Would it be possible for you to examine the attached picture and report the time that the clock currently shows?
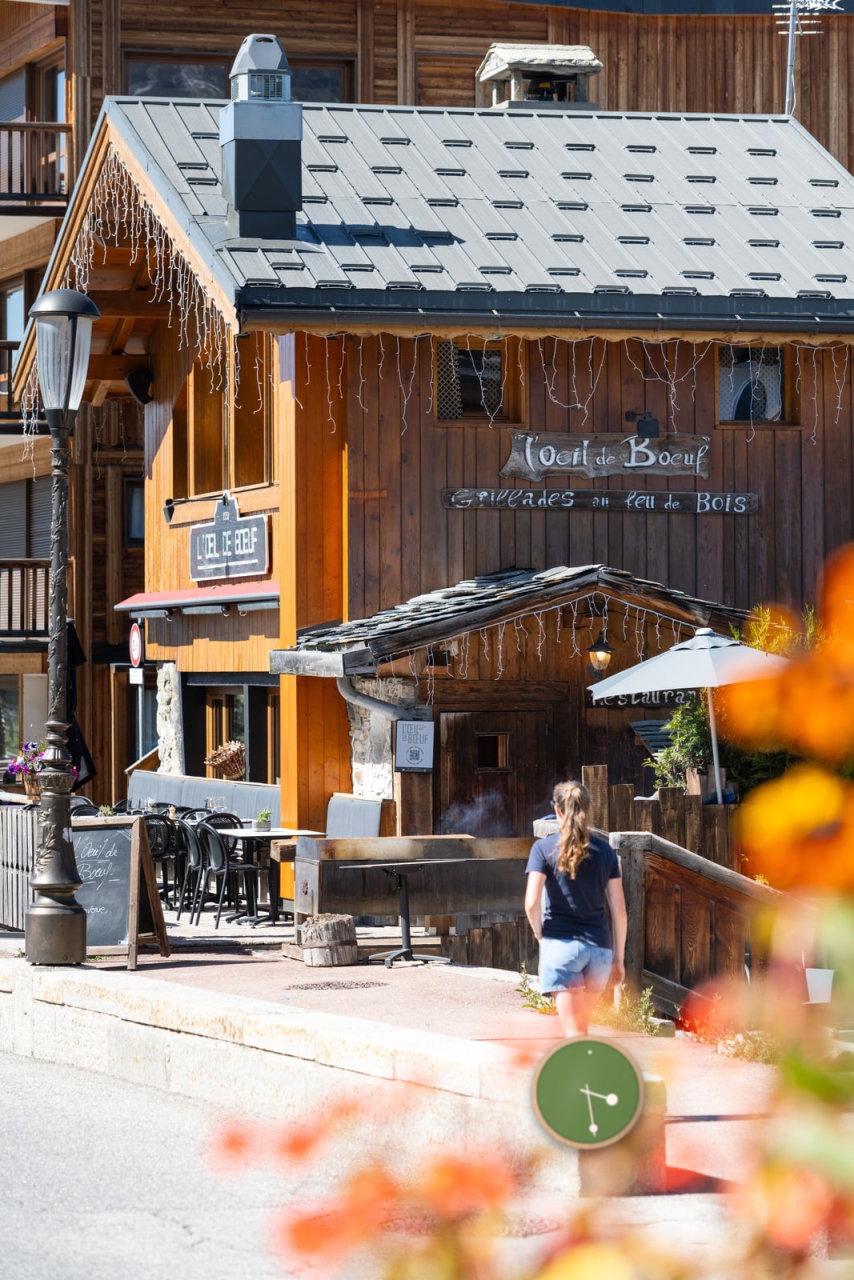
3:28
